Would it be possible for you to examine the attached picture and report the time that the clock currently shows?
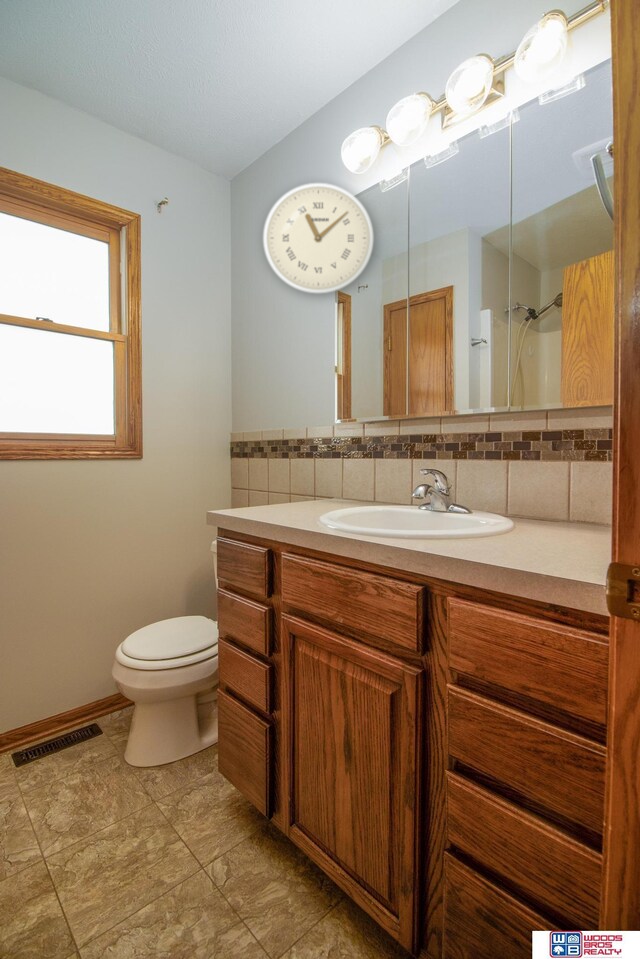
11:08
